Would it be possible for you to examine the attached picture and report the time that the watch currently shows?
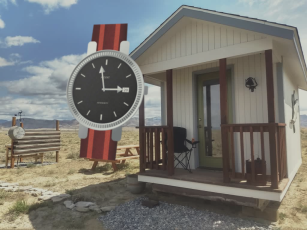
2:58
